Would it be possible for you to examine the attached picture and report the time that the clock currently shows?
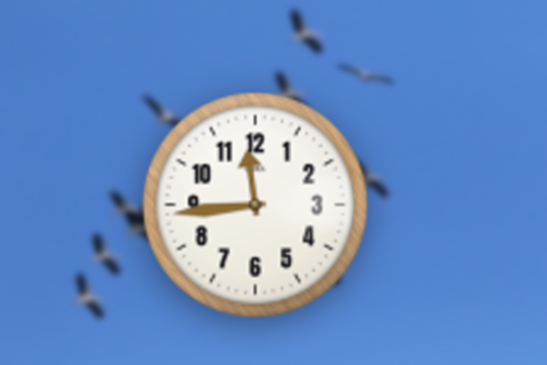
11:44
